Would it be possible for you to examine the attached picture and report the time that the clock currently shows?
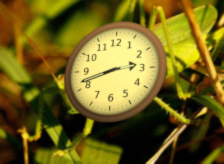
2:42
